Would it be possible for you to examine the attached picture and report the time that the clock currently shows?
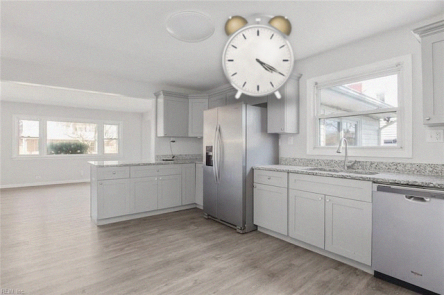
4:20
